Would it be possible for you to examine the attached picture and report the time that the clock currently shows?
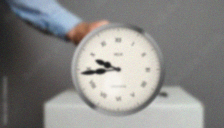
9:44
